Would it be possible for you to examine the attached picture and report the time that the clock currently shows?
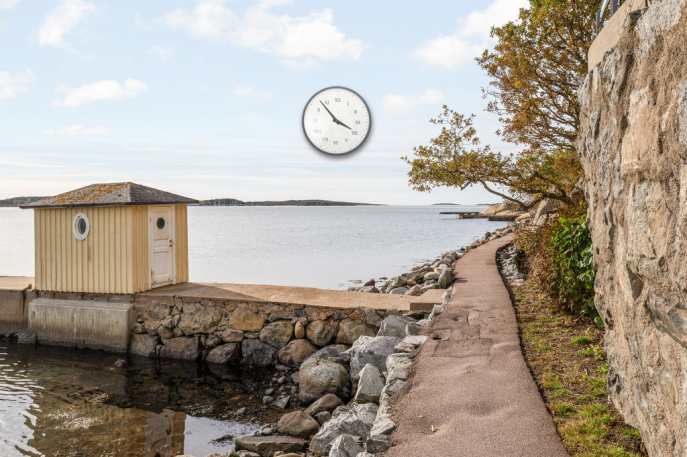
3:53
